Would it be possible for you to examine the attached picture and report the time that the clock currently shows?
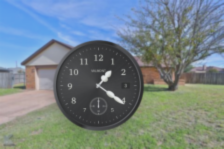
1:21
